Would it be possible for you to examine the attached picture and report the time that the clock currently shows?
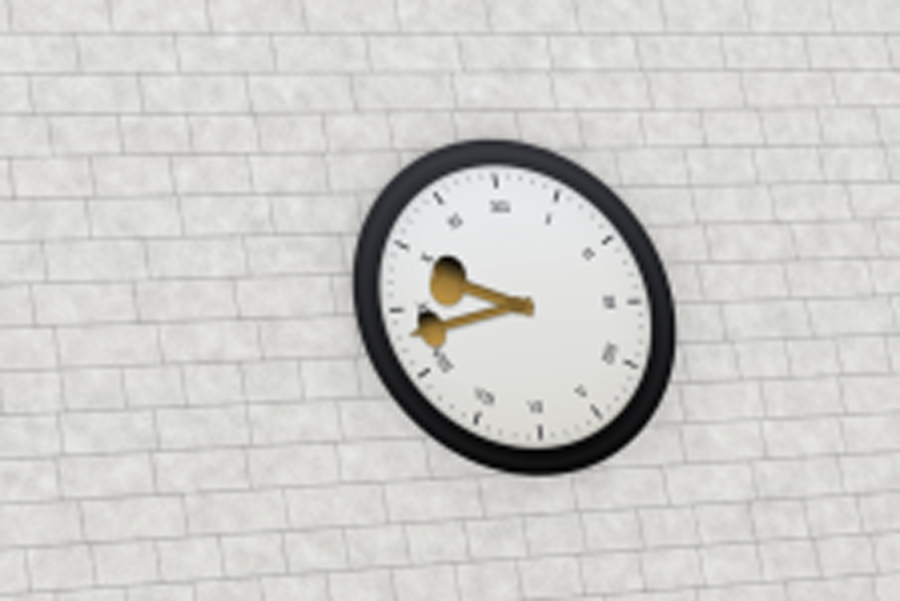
9:43
